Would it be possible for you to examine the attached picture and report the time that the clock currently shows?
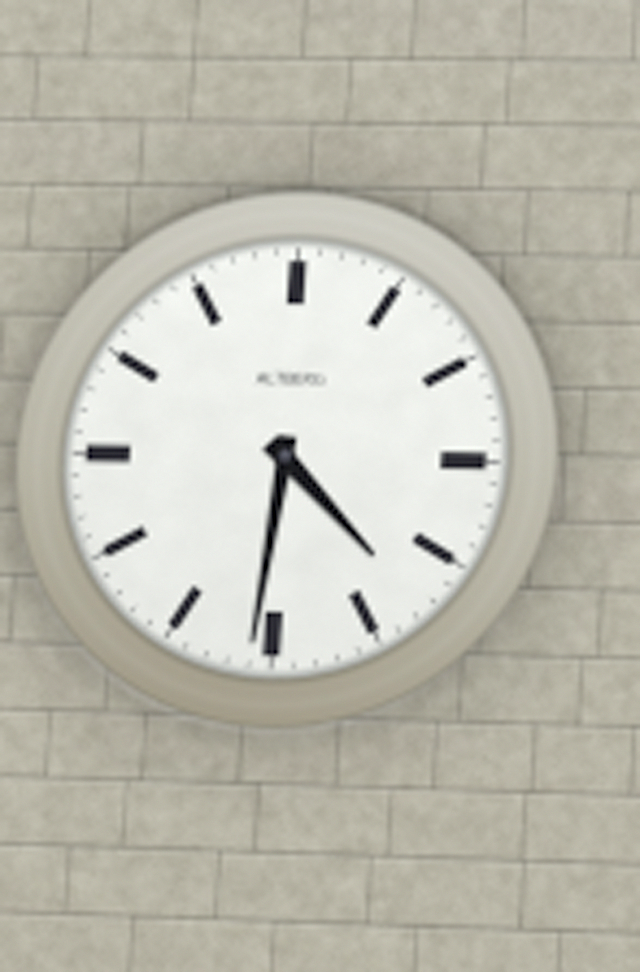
4:31
